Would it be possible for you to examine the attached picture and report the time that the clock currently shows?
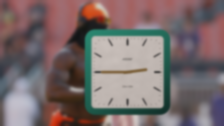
2:45
